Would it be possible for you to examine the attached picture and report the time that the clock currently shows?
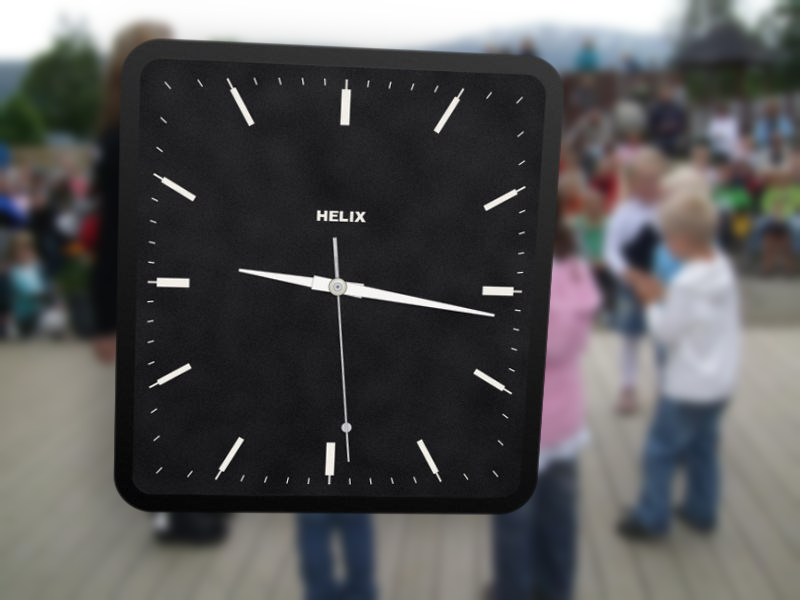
9:16:29
